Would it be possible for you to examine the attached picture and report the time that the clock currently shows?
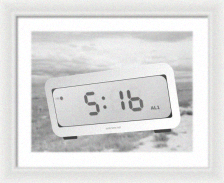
5:16
